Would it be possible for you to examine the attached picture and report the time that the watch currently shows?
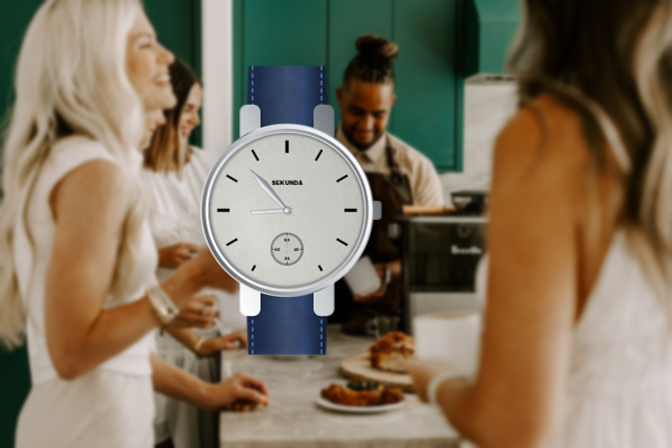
8:53
